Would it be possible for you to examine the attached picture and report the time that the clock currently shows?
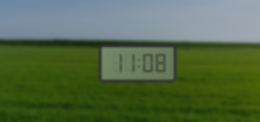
11:08
